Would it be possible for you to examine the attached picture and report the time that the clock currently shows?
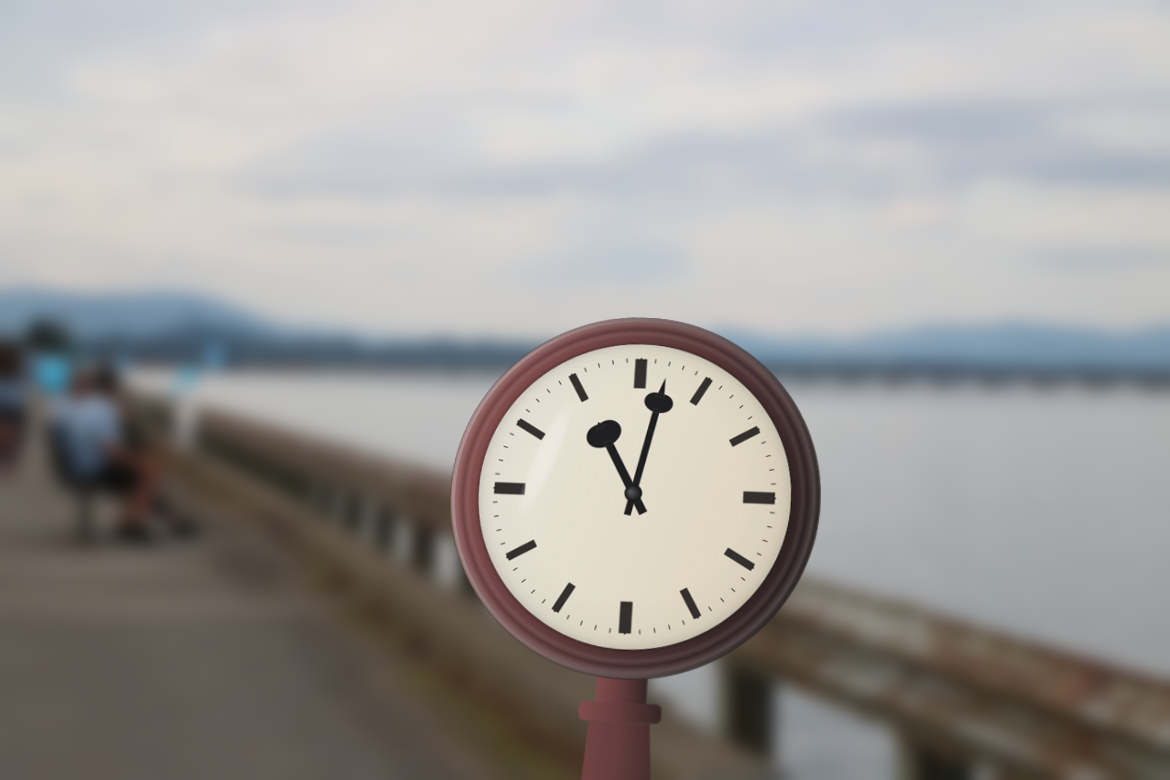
11:02
